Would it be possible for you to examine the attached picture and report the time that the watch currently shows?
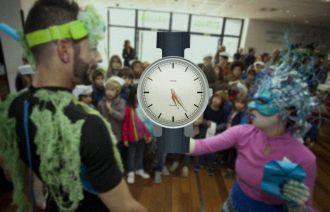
5:24
